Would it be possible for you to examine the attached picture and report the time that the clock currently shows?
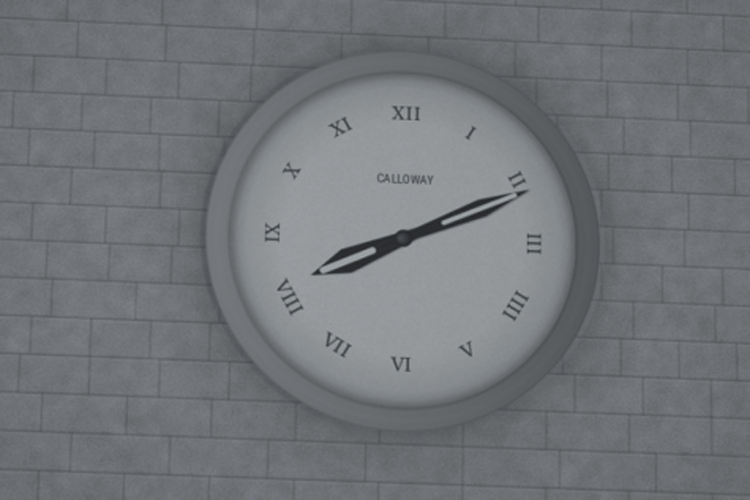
8:11
